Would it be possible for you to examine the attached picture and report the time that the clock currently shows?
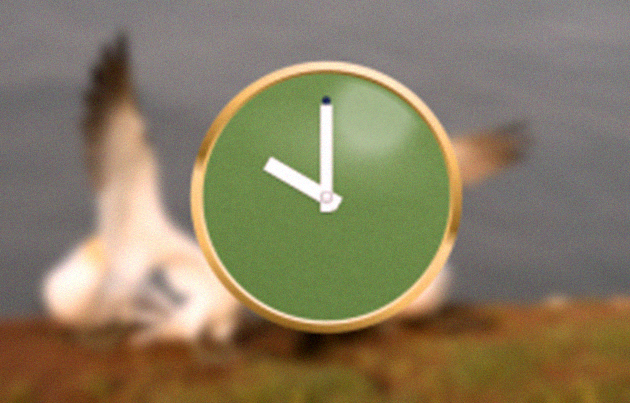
10:00
